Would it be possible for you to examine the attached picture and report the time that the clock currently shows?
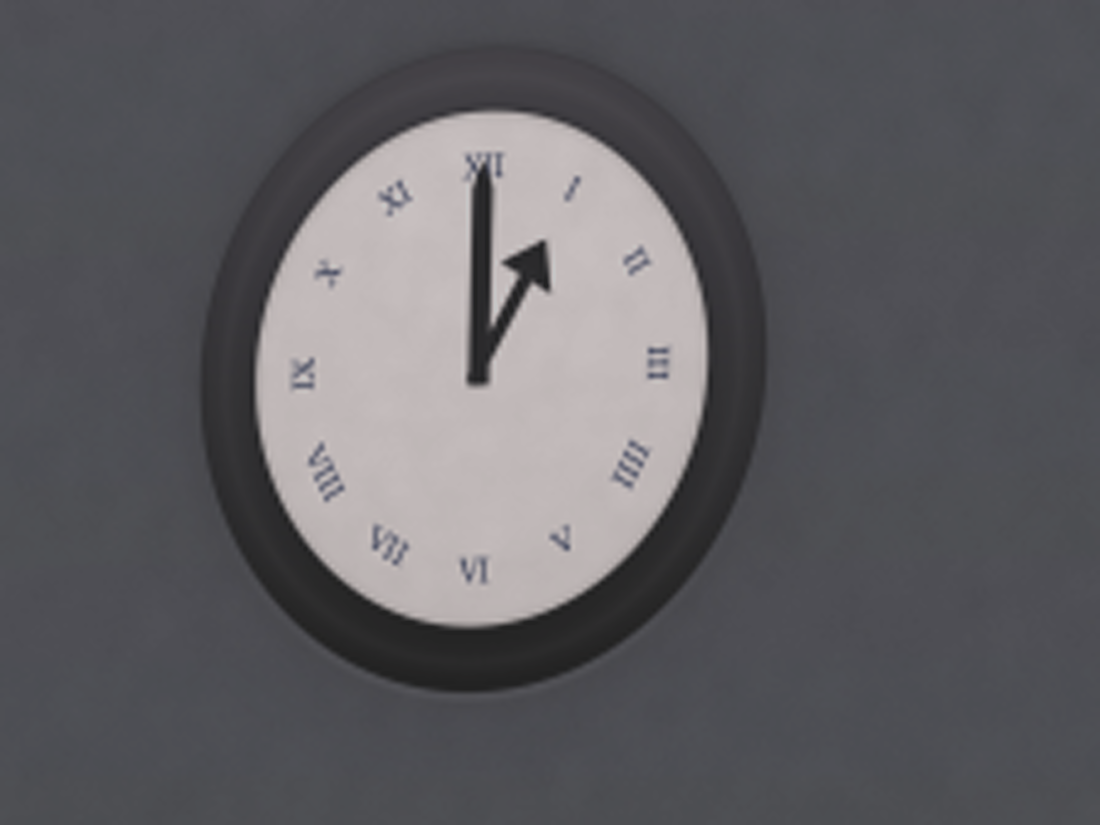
1:00
